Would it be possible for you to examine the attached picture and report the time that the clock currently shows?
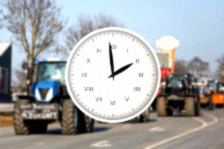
1:59
